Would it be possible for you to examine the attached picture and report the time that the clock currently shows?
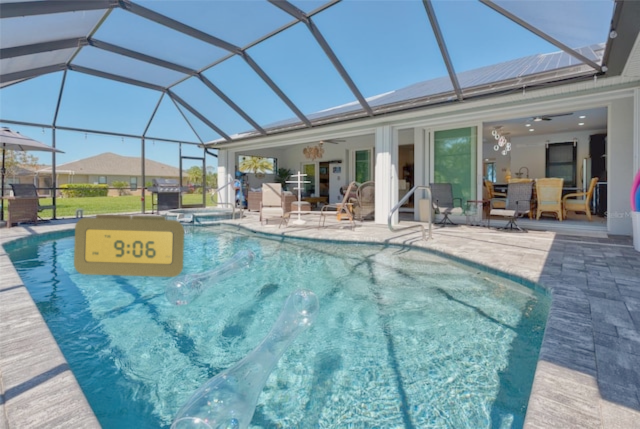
9:06
